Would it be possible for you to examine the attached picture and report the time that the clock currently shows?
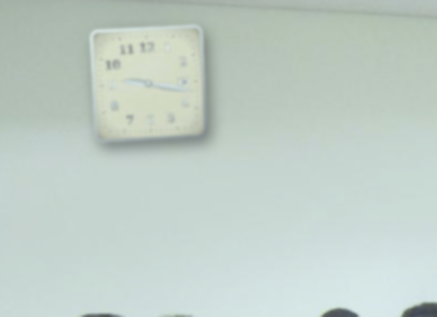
9:17
